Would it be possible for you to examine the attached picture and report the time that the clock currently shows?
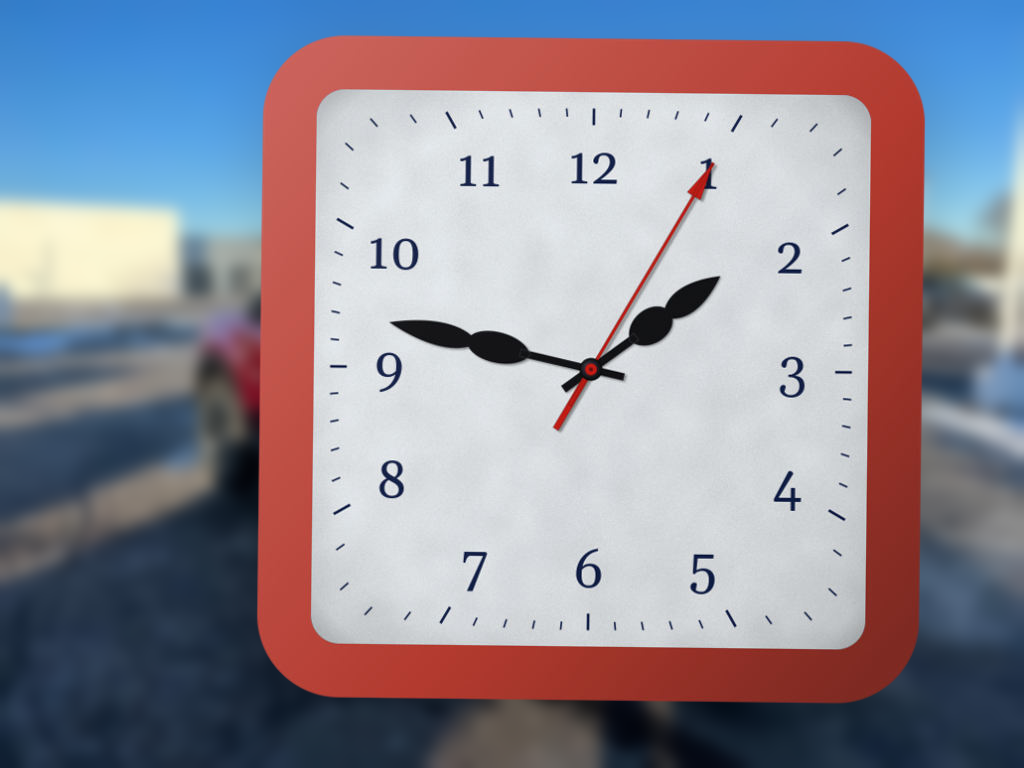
1:47:05
